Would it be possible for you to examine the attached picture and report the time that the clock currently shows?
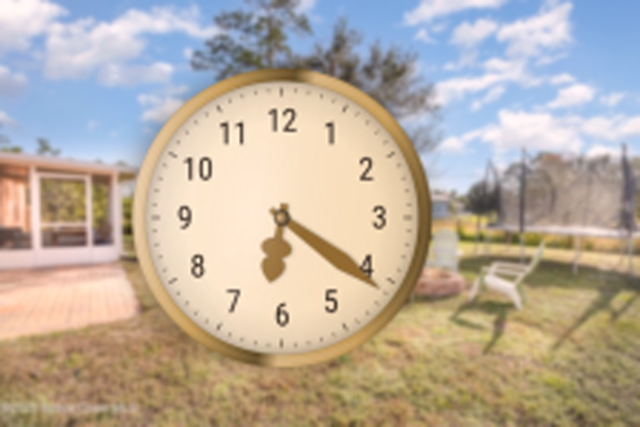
6:21
